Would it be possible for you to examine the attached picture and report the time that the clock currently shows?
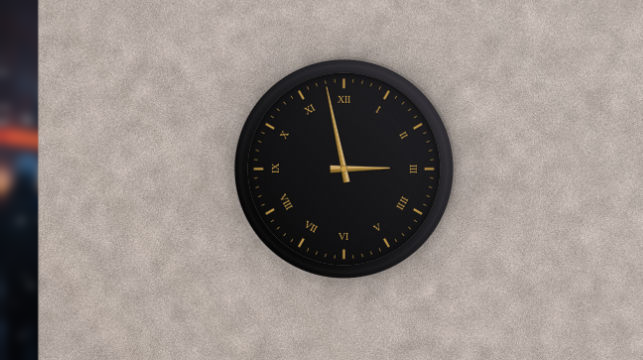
2:58
